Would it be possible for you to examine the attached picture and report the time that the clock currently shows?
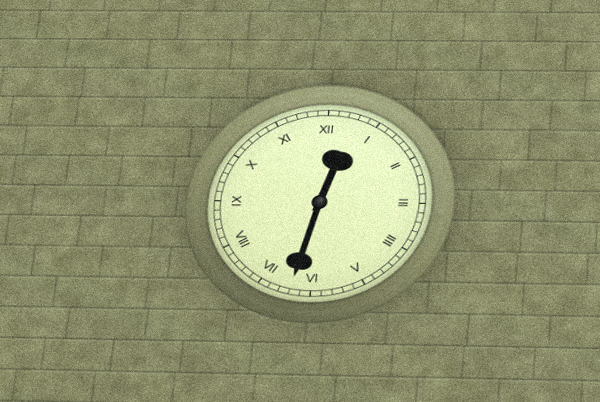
12:32
